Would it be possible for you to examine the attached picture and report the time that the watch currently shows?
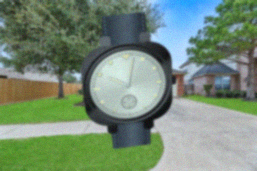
10:02
